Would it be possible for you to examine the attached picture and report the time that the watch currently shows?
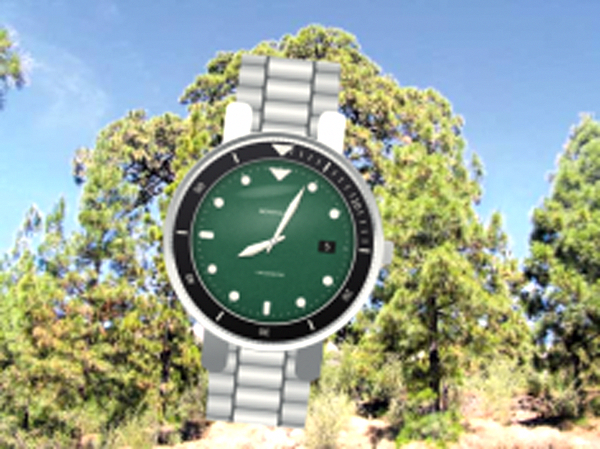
8:04
